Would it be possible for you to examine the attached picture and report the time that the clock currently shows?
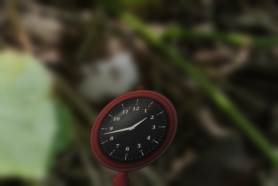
1:43
